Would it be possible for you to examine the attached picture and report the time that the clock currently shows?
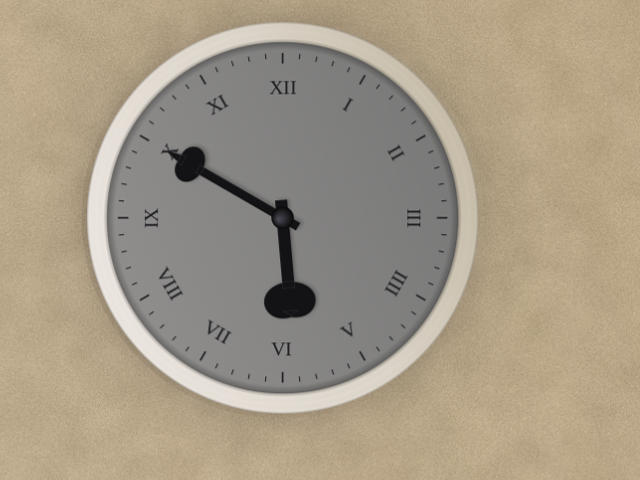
5:50
